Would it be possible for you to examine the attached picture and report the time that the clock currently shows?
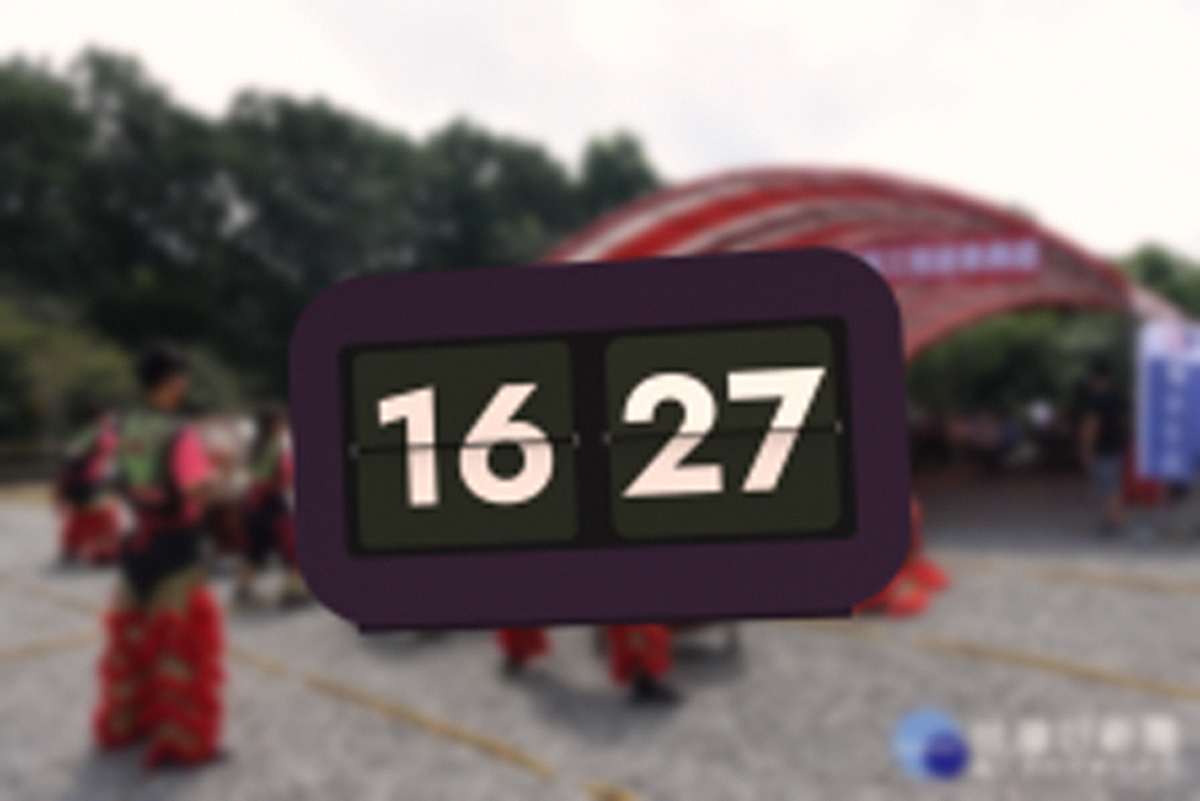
16:27
